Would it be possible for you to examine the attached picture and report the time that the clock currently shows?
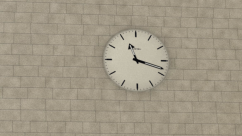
11:18
